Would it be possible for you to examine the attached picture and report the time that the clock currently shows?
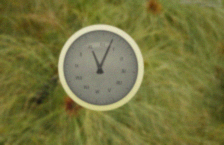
11:03
